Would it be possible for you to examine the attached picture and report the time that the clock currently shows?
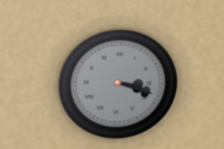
3:18
